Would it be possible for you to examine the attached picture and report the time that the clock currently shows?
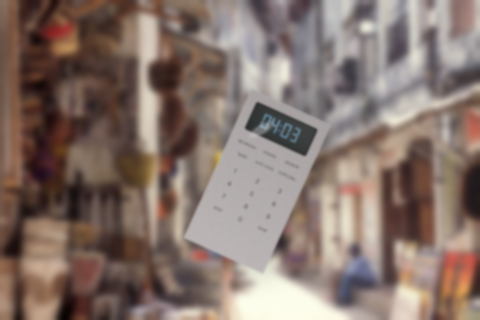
4:03
